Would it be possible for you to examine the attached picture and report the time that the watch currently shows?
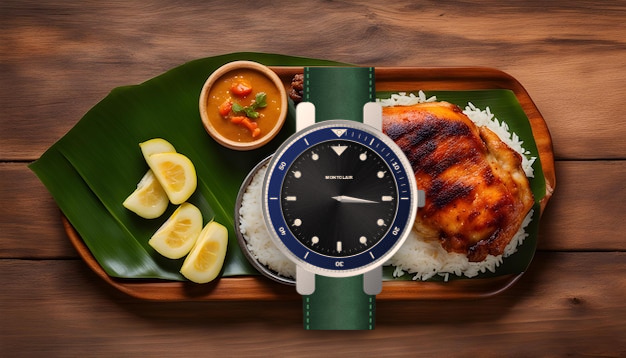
3:16
